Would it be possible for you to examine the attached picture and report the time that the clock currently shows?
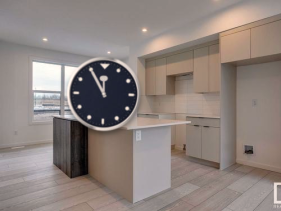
11:55
